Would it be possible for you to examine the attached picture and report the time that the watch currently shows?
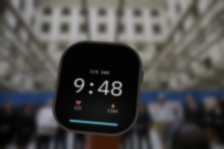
9:48
